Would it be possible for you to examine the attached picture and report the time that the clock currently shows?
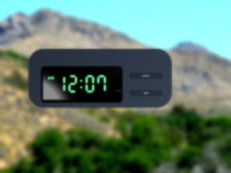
12:07
